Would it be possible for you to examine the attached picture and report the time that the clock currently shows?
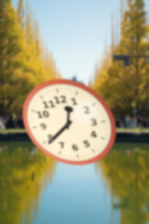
12:39
